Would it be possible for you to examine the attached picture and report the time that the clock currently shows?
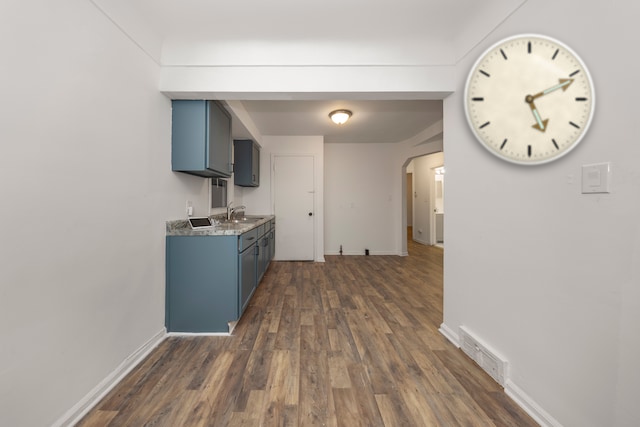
5:11
